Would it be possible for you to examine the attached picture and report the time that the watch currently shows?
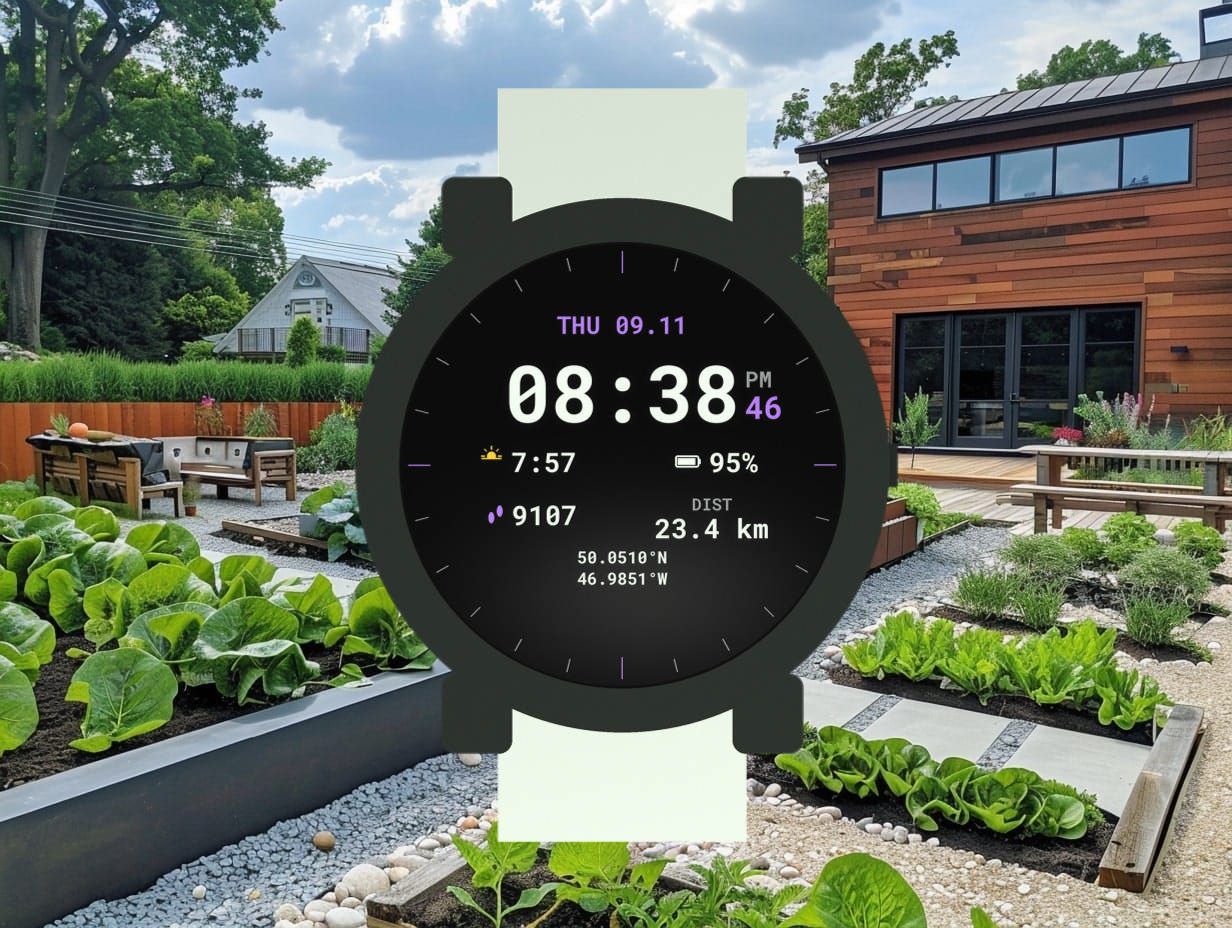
8:38:46
